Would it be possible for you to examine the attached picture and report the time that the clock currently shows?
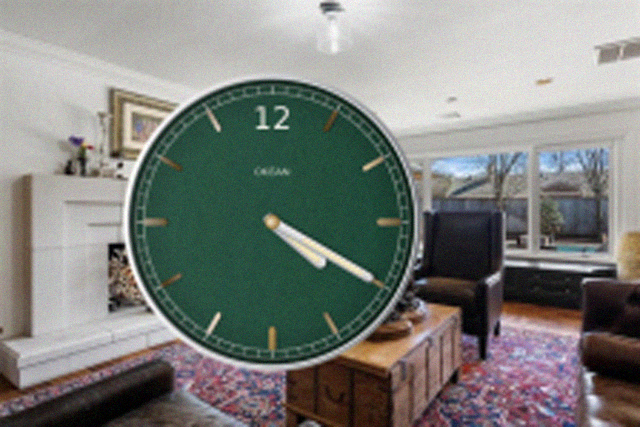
4:20
